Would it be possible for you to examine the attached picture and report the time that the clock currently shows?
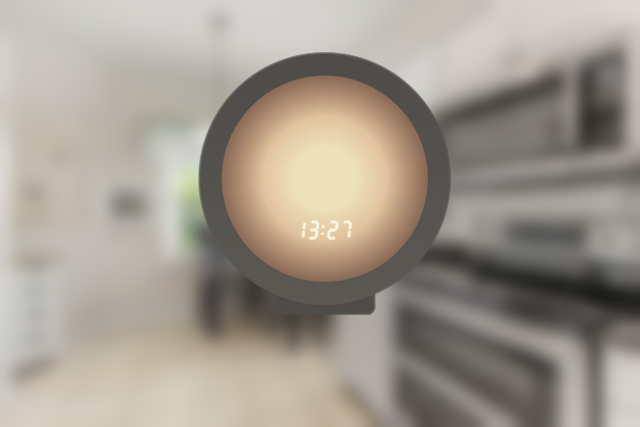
13:27
